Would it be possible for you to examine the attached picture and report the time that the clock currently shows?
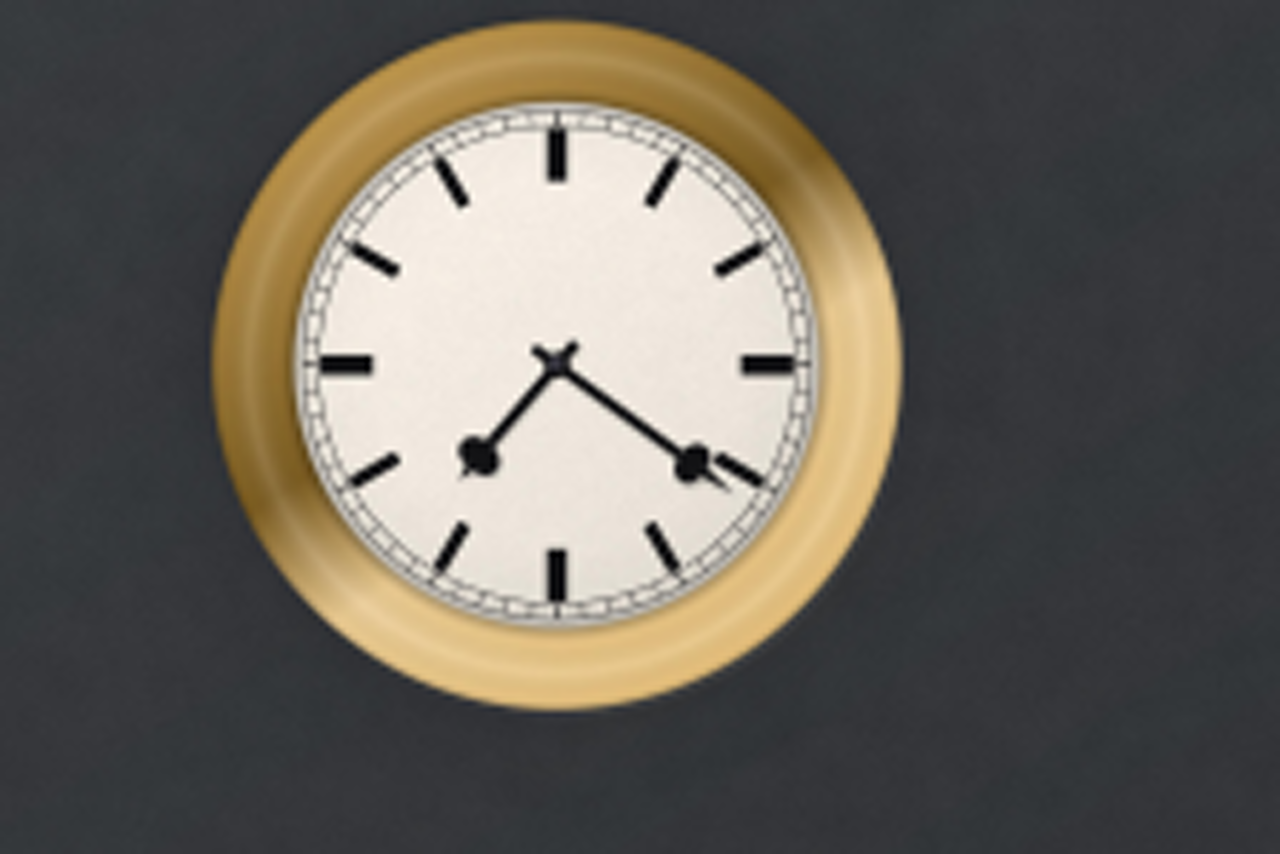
7:21
